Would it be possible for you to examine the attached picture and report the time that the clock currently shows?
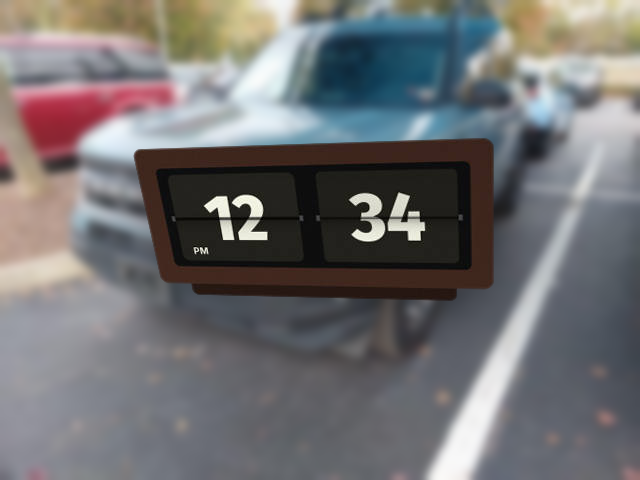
12:34
